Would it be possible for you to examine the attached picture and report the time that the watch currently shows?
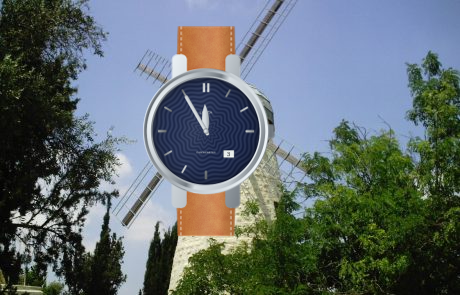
11:55
